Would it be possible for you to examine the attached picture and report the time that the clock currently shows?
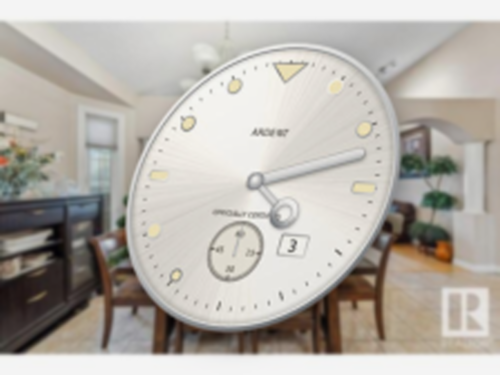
4:12
